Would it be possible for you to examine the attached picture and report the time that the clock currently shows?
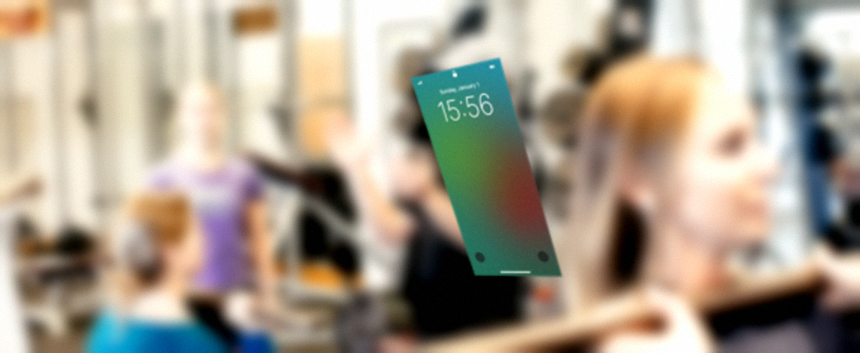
15:56
